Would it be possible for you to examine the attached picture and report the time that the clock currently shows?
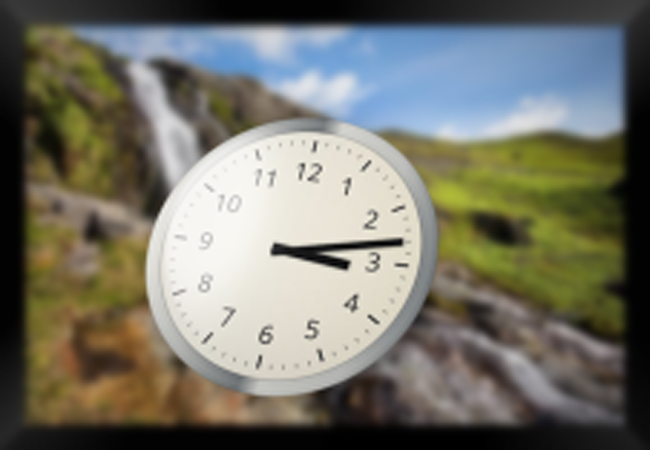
3:13
